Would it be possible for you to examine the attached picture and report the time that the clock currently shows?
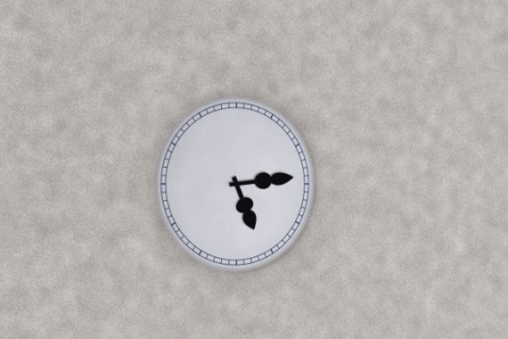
5:14
